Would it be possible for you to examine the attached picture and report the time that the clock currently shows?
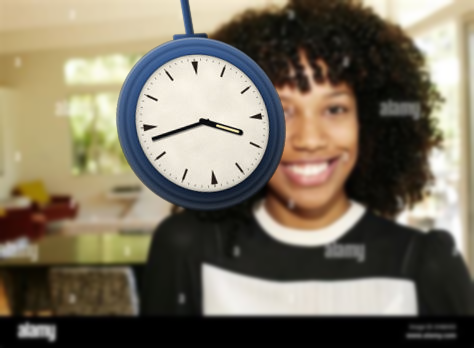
3:43
